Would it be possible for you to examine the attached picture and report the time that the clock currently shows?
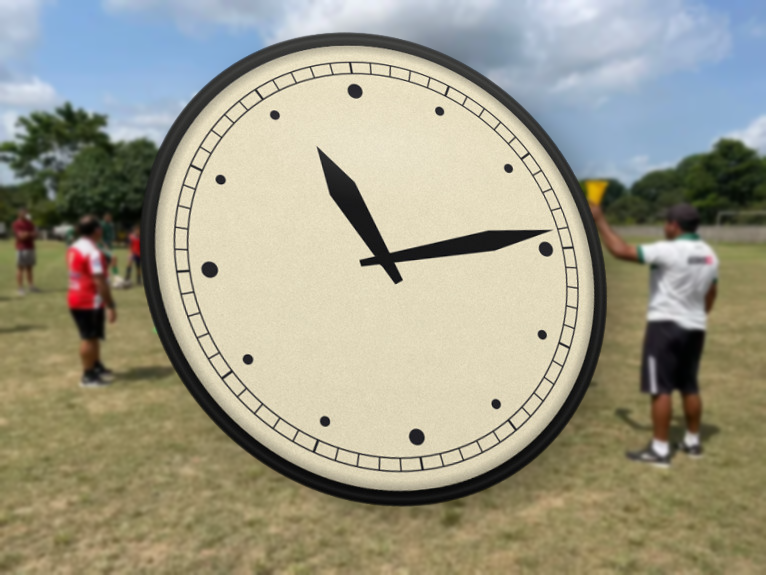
11:14
